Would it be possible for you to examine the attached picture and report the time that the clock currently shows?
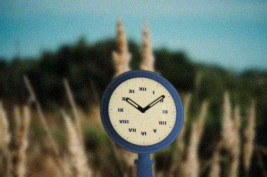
10:09
